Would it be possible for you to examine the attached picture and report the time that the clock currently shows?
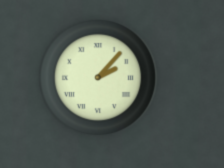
2:07
